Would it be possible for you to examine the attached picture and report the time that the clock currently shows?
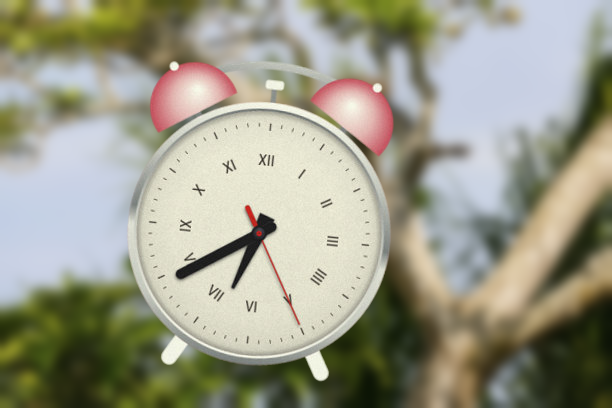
6:39:25
